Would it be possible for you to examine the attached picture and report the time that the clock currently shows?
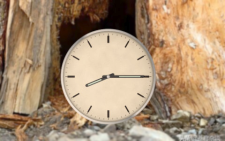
8:15
